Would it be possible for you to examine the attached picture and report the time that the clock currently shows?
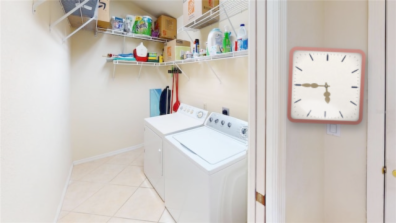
5:45
